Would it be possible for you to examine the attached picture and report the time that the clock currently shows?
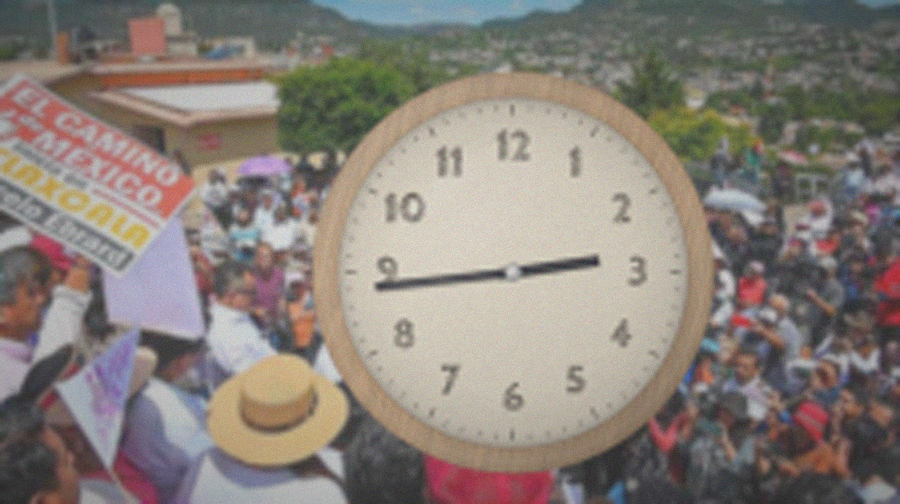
2:44
